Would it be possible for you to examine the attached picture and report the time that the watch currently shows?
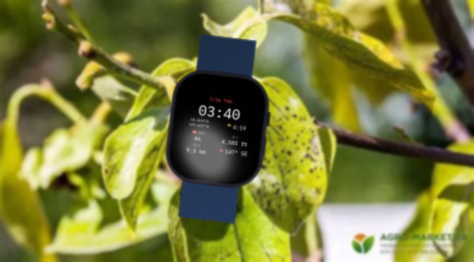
3:40
